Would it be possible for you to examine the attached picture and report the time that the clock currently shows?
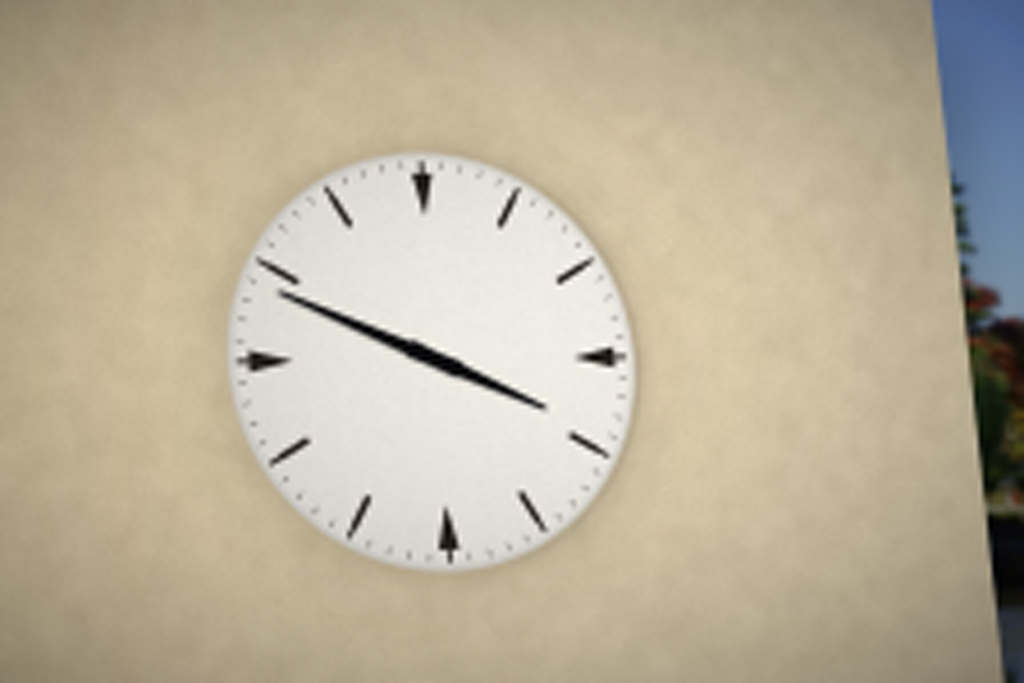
3:49
